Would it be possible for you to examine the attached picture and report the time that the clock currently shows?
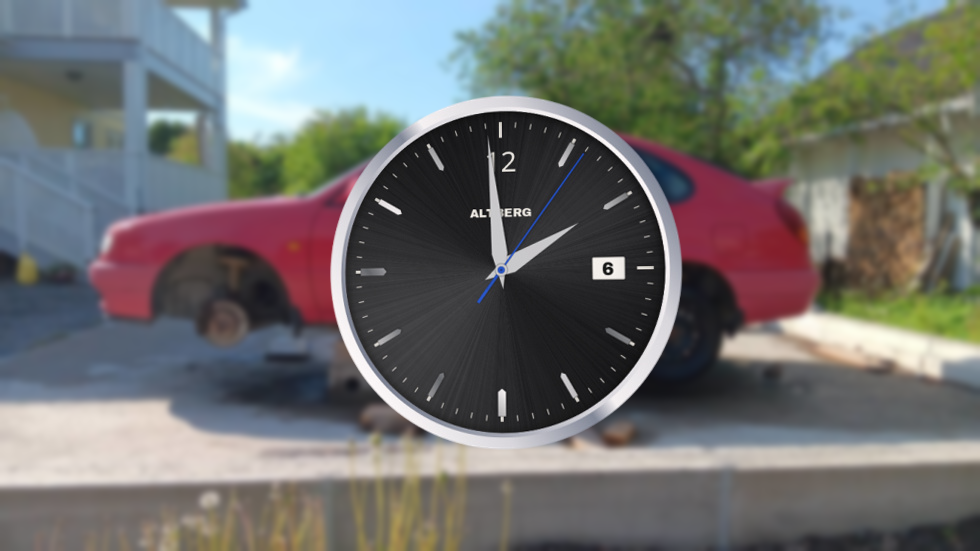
1:59:06
